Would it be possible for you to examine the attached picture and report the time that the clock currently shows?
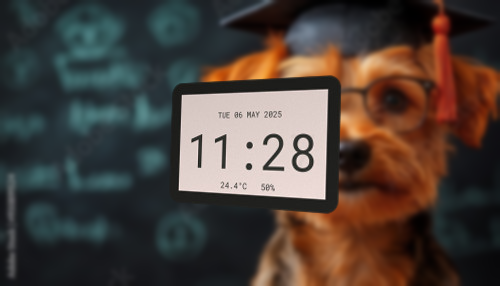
11:28
